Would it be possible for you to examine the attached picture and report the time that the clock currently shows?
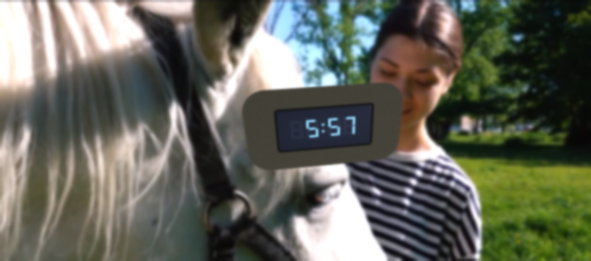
5:57
